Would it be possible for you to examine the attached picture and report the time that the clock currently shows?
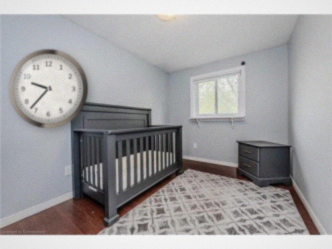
9:37
